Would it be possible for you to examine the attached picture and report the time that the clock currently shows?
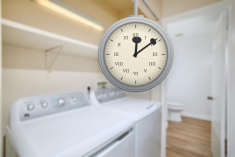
12:09
